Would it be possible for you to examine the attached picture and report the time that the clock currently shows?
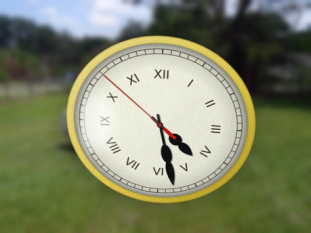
4:27:52
